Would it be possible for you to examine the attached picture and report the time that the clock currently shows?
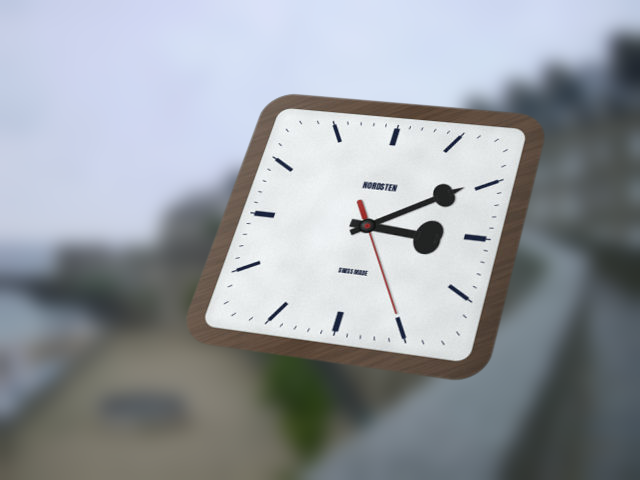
3:09:25
